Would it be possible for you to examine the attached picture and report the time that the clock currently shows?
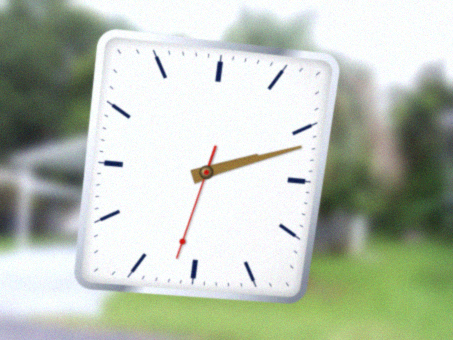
2:11:32
